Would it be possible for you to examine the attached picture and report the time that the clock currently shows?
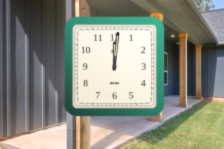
12:01
